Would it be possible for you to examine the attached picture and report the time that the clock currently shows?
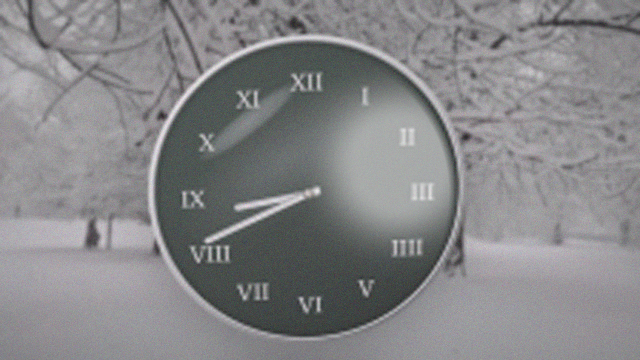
8:41
